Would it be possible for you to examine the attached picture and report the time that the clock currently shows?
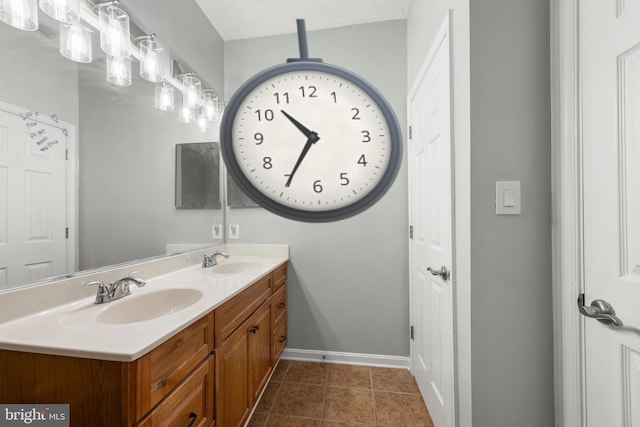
10:35
